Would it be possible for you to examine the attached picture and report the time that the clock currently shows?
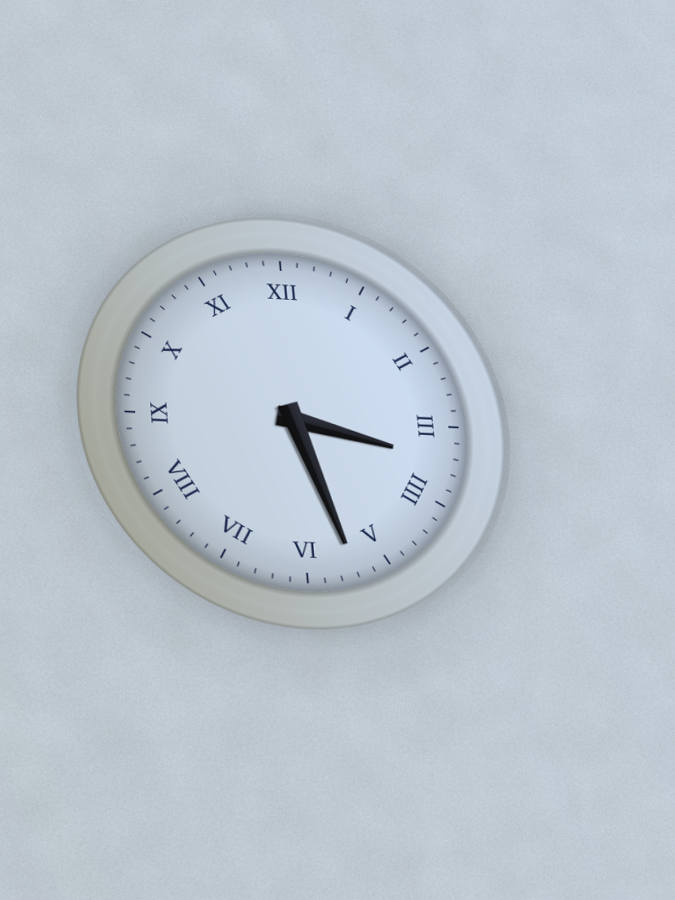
3:27
